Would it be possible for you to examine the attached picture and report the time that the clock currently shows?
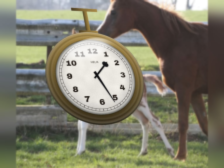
1:26
